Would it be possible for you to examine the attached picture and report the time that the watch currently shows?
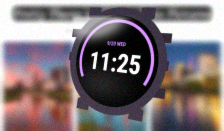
11:25
